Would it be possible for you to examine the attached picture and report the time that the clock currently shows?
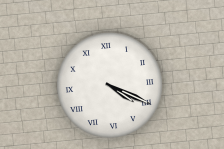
4:20
